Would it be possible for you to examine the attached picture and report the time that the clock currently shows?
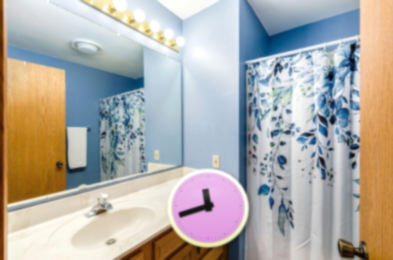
11:42
